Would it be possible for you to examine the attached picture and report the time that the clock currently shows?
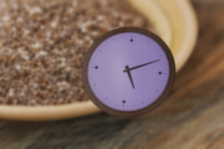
5:11
